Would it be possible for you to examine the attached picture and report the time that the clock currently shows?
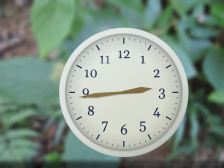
2:44
